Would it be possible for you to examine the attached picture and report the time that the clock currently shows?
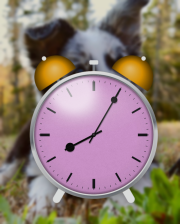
8:05
